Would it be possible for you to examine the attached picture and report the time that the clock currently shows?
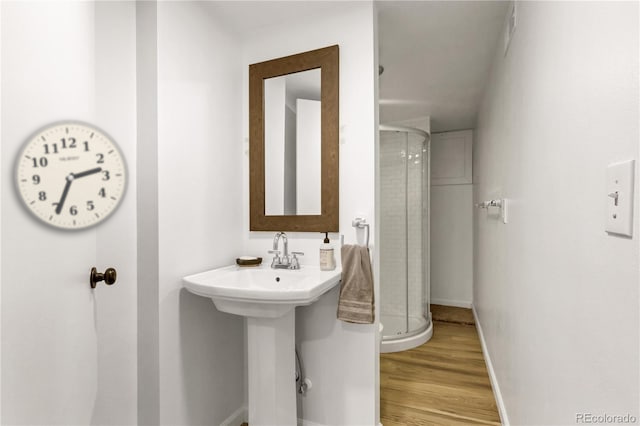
2:34
